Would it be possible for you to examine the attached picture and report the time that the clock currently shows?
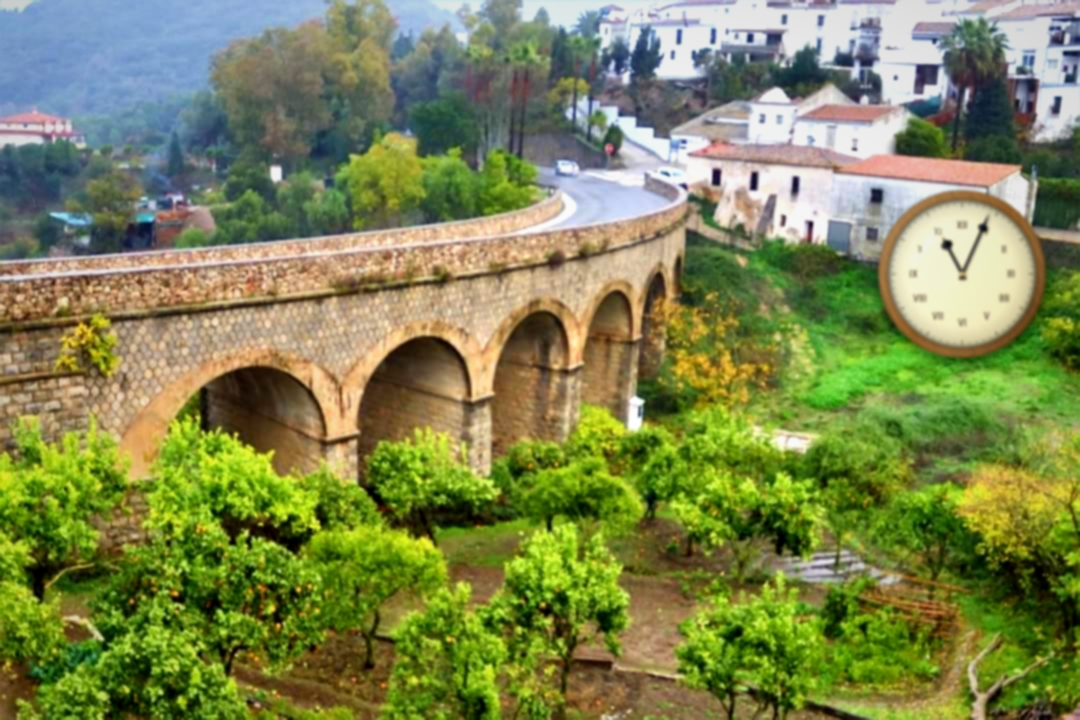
11:04
